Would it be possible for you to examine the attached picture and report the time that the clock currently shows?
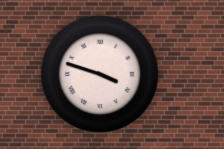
3:48
